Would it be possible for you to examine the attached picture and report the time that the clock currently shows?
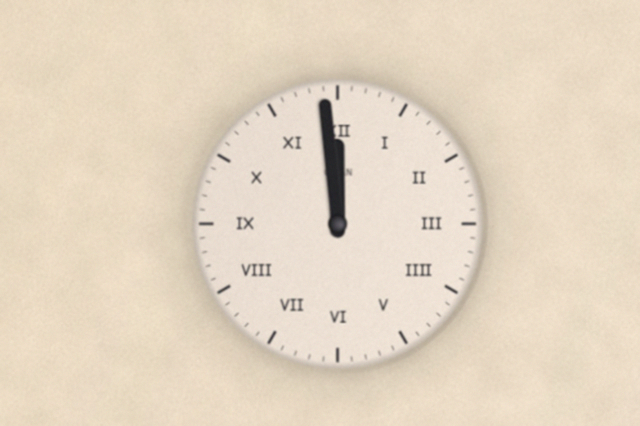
11:59
